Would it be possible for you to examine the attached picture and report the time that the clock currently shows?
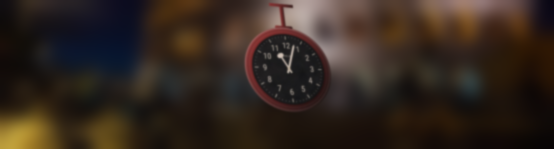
11:03
